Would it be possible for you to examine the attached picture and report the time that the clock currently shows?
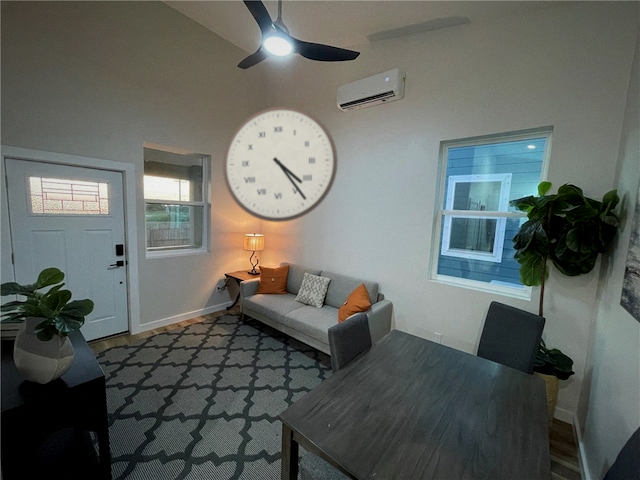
4:24
